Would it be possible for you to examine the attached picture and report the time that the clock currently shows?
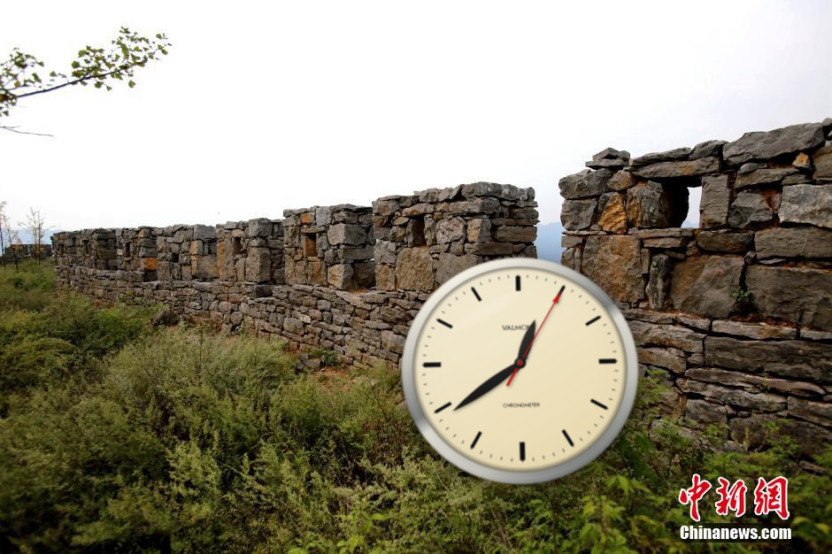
12:39:05
